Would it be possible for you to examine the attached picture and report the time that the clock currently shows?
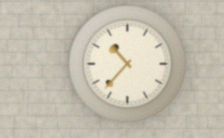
10:37
